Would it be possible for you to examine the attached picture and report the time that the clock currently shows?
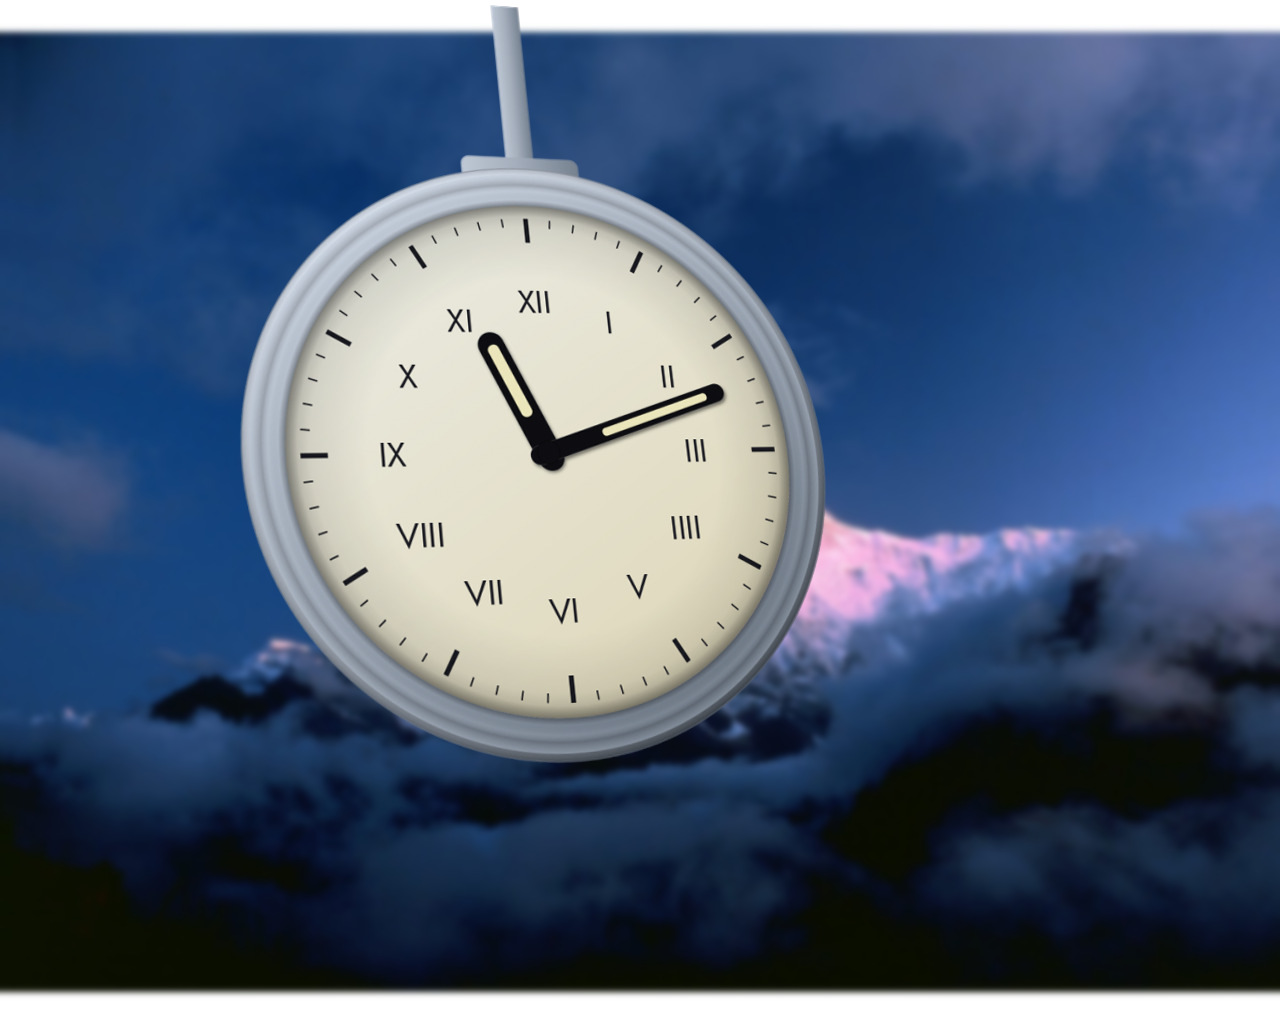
11:12
